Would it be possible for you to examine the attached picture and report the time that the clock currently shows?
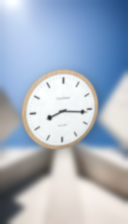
8:16
